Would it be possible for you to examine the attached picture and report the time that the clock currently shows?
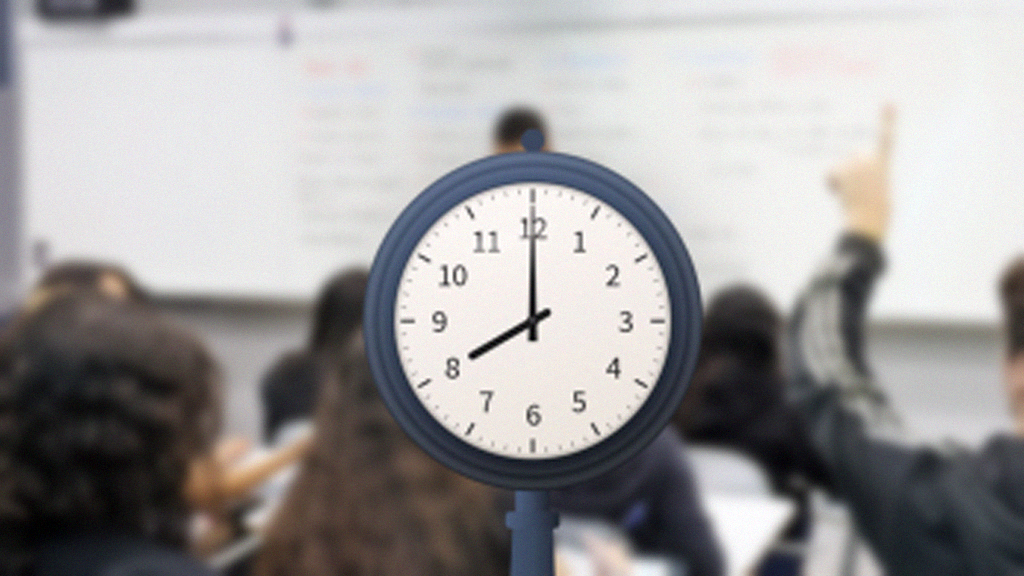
8:00
